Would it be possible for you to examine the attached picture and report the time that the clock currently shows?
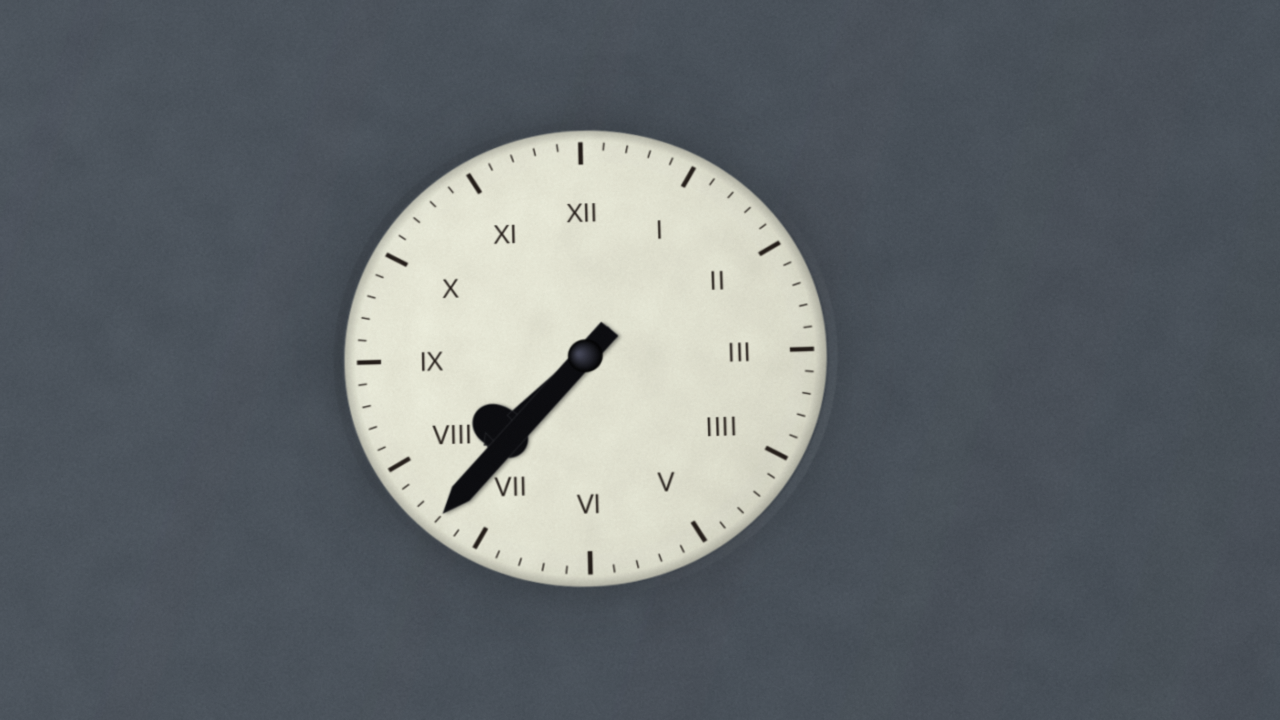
7:37
